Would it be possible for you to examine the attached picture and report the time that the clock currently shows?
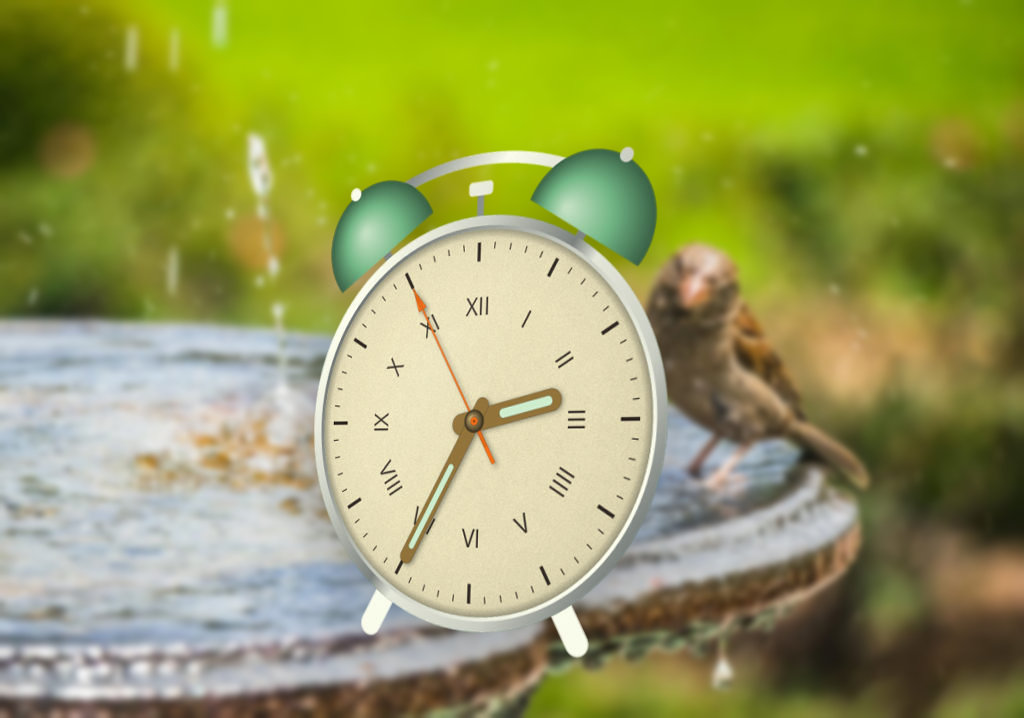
2:34:55
